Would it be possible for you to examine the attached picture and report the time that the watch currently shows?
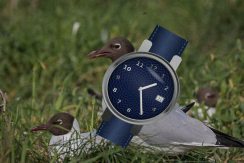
1:25
